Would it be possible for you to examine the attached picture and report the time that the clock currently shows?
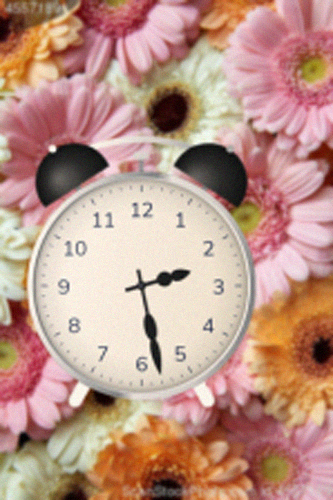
2:28
